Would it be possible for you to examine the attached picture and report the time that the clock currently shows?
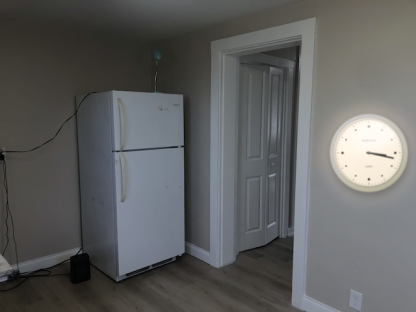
3:17
